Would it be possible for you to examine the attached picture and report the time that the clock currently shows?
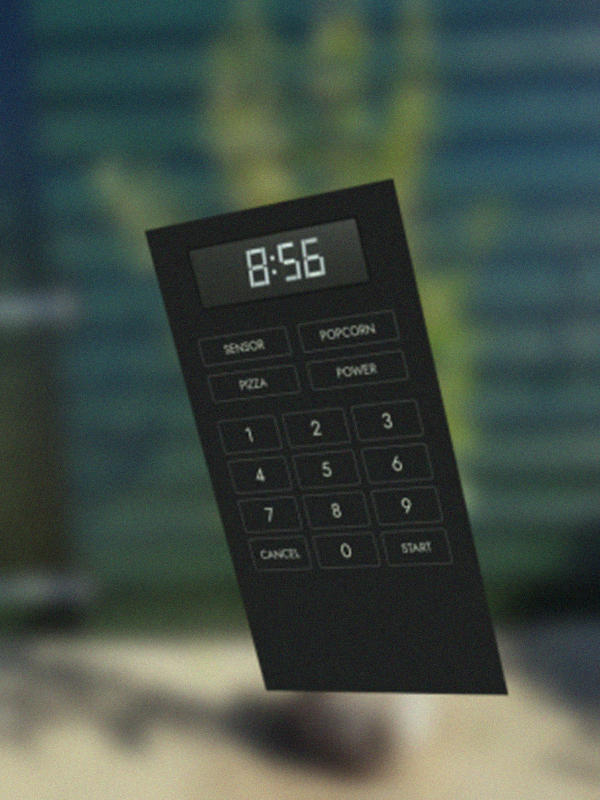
8:56
